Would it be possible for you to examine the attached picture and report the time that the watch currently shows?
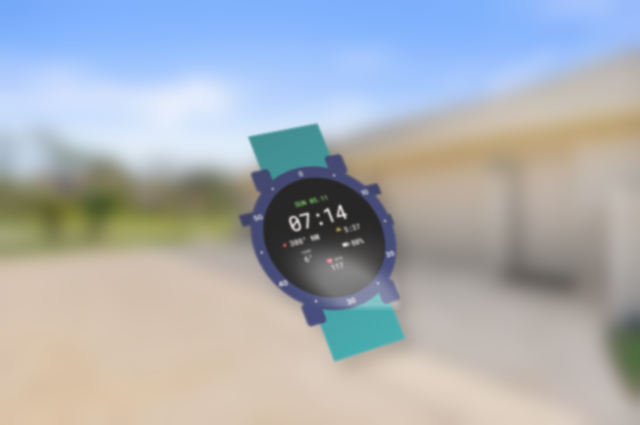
7:14
